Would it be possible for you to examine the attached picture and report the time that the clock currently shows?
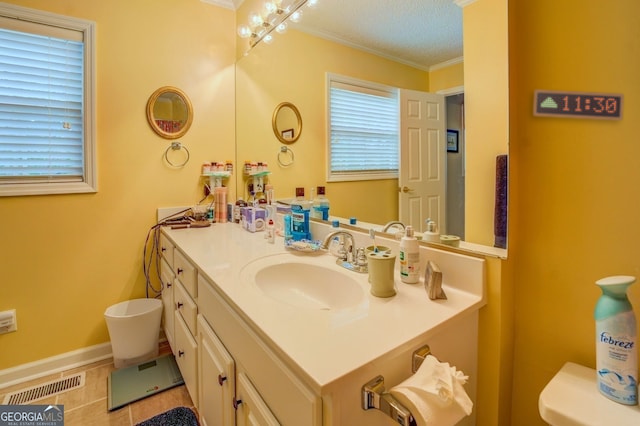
11:30
